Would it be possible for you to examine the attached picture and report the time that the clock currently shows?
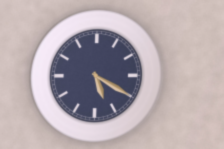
5:20
